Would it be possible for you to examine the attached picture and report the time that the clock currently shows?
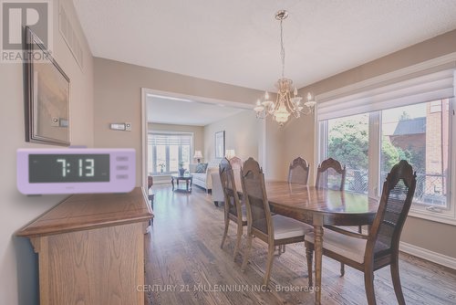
7:13
